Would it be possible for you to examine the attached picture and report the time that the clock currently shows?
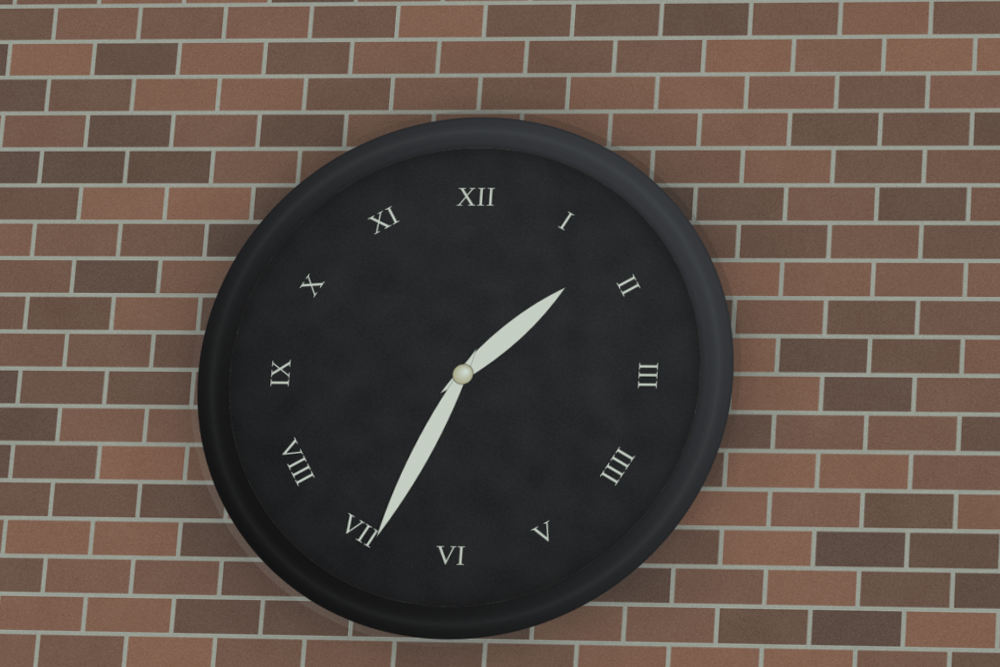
1:34
